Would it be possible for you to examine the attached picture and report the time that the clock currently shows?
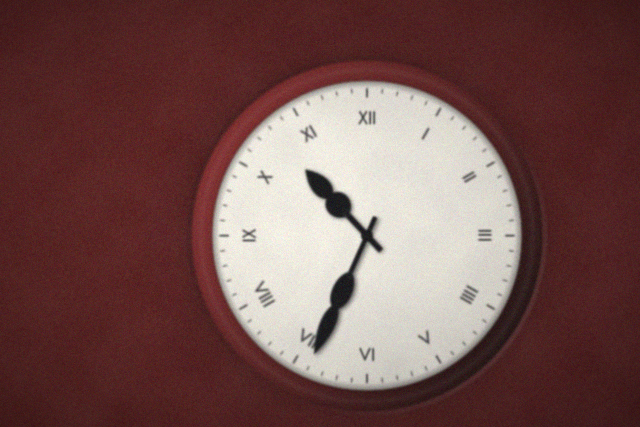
10:34
